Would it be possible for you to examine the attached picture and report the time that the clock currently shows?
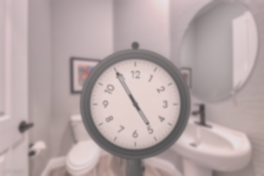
4:55
